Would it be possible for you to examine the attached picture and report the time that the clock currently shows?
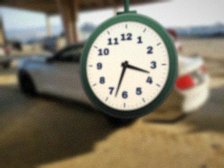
3:33
